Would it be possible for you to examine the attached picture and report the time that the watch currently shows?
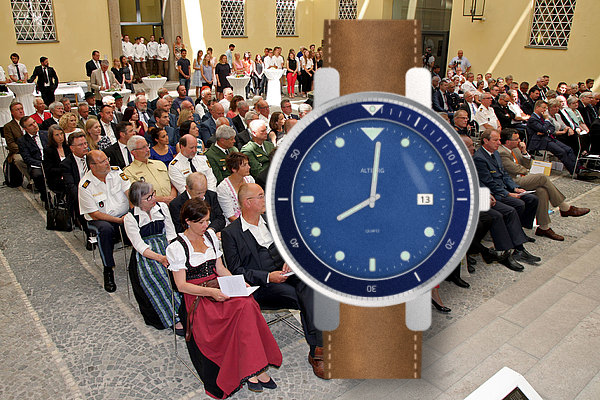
8:01
